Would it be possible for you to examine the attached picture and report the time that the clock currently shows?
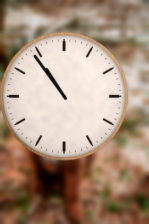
10:54
